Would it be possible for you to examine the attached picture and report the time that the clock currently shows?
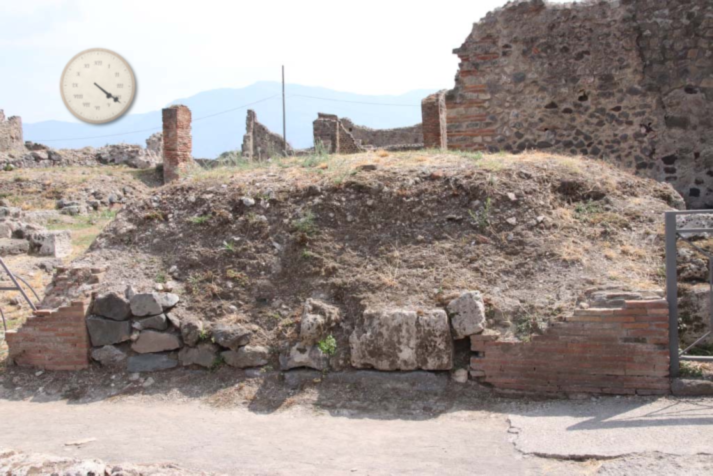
4:21
